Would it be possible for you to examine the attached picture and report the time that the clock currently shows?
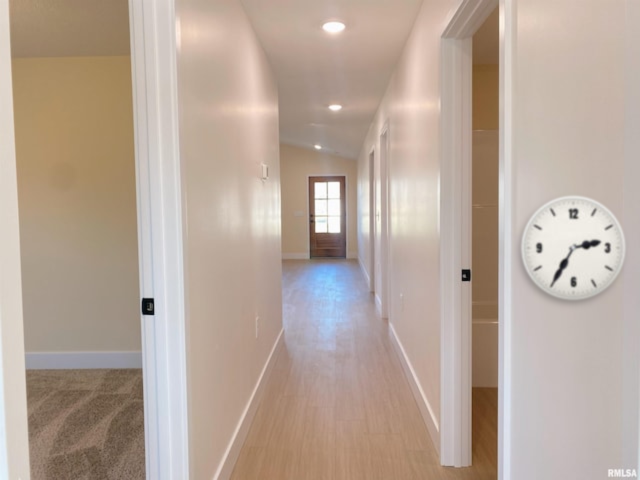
2:35
